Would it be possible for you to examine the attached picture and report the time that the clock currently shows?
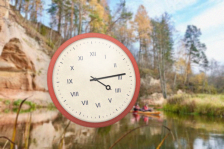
4:14
